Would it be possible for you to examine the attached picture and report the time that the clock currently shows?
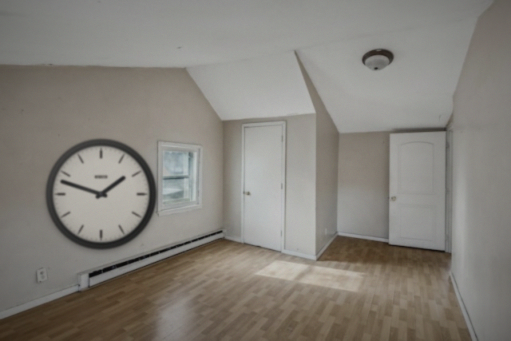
1:48
